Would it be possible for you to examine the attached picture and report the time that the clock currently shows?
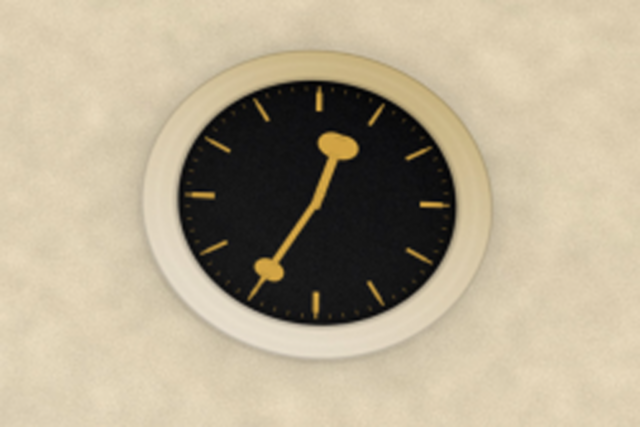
12:35
